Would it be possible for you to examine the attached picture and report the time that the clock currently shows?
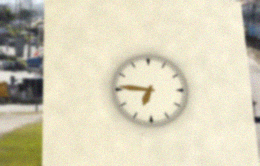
6:46
